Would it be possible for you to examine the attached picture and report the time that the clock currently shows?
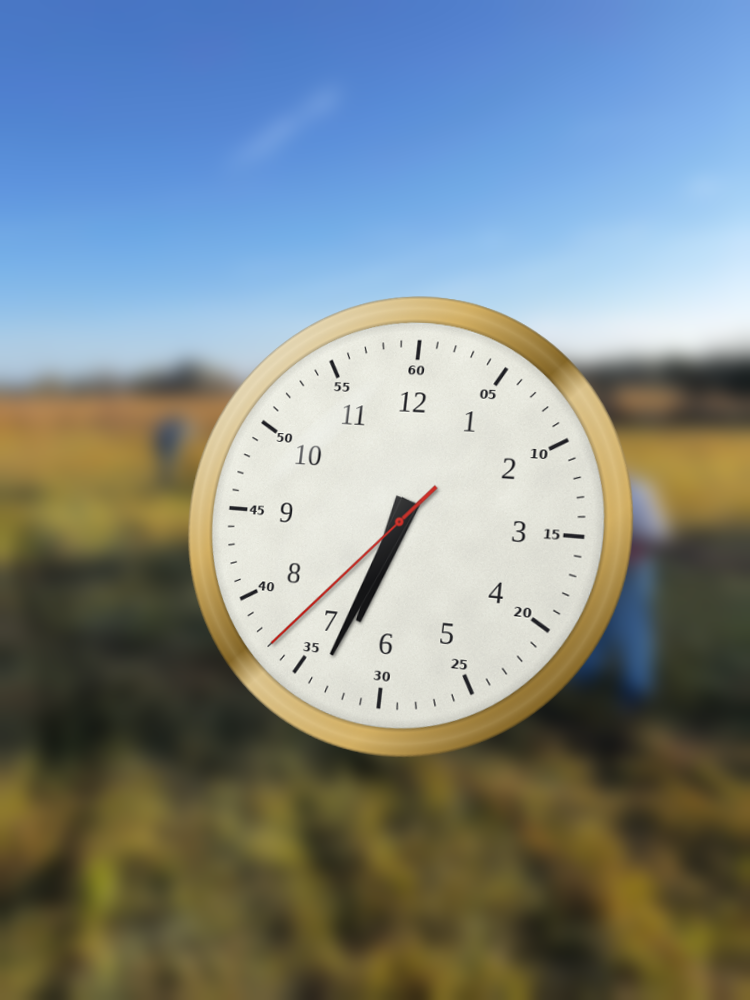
6:33:37
